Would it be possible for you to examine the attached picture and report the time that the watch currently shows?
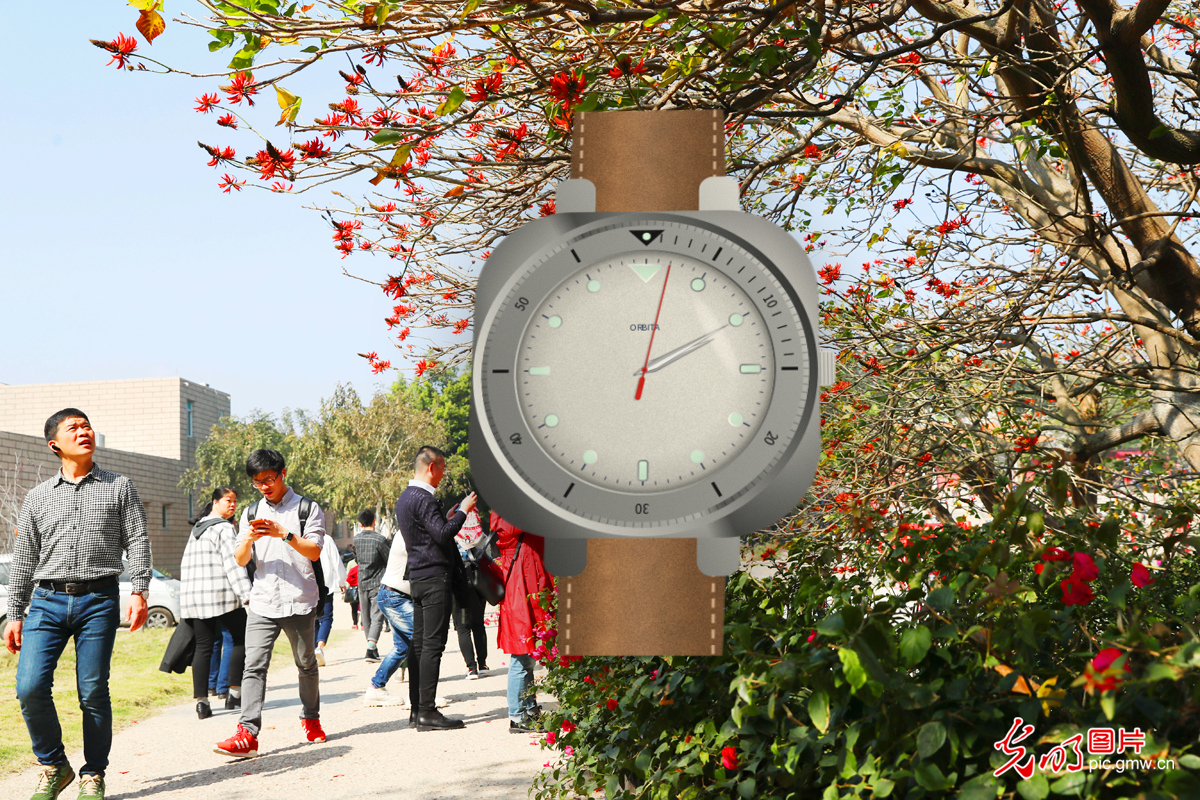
2:10:02
